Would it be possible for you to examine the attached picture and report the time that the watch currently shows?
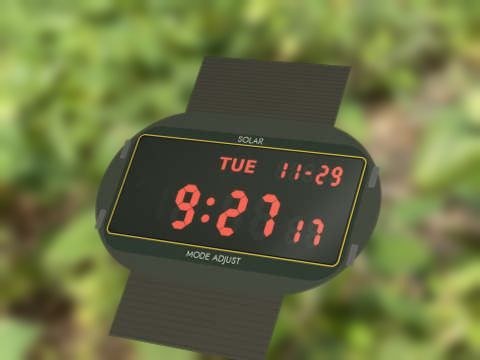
9:27:17
